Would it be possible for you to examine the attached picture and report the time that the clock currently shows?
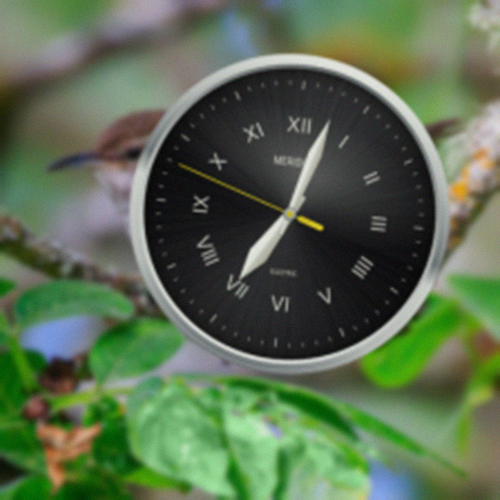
7:02:48
